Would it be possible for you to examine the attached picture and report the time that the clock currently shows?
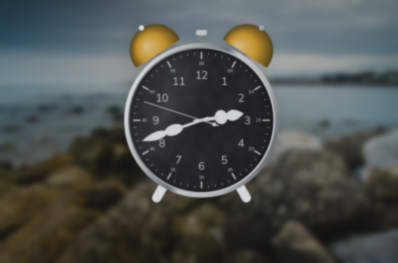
2:41:48
